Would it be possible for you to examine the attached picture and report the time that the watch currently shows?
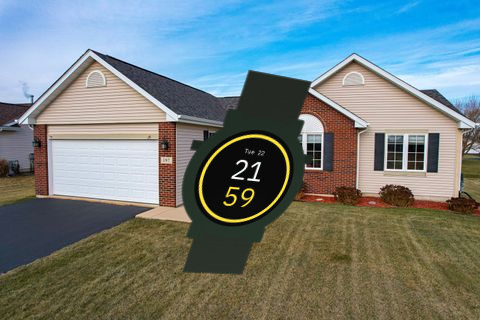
21:59
